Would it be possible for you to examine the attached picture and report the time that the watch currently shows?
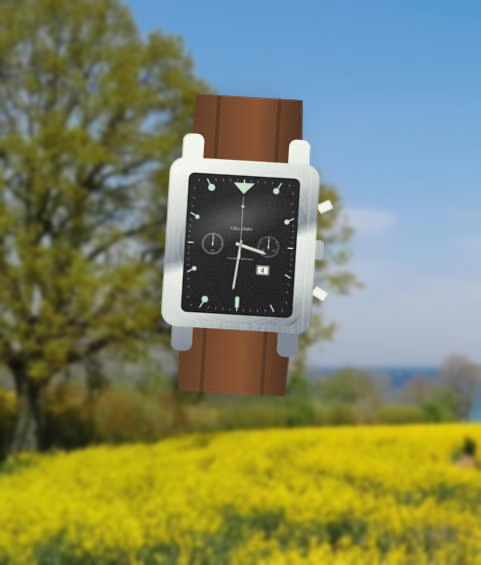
3:31
